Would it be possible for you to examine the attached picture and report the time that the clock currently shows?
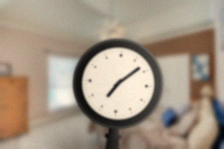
7:08
